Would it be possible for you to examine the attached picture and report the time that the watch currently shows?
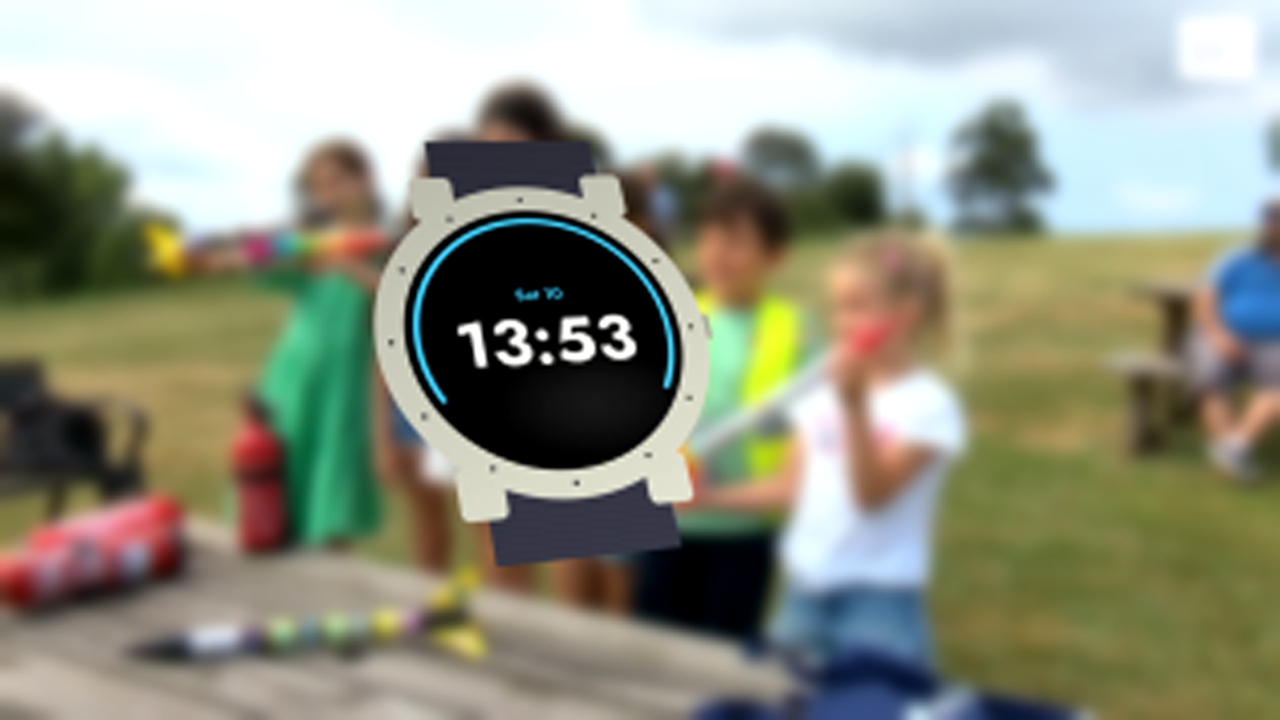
13:53
